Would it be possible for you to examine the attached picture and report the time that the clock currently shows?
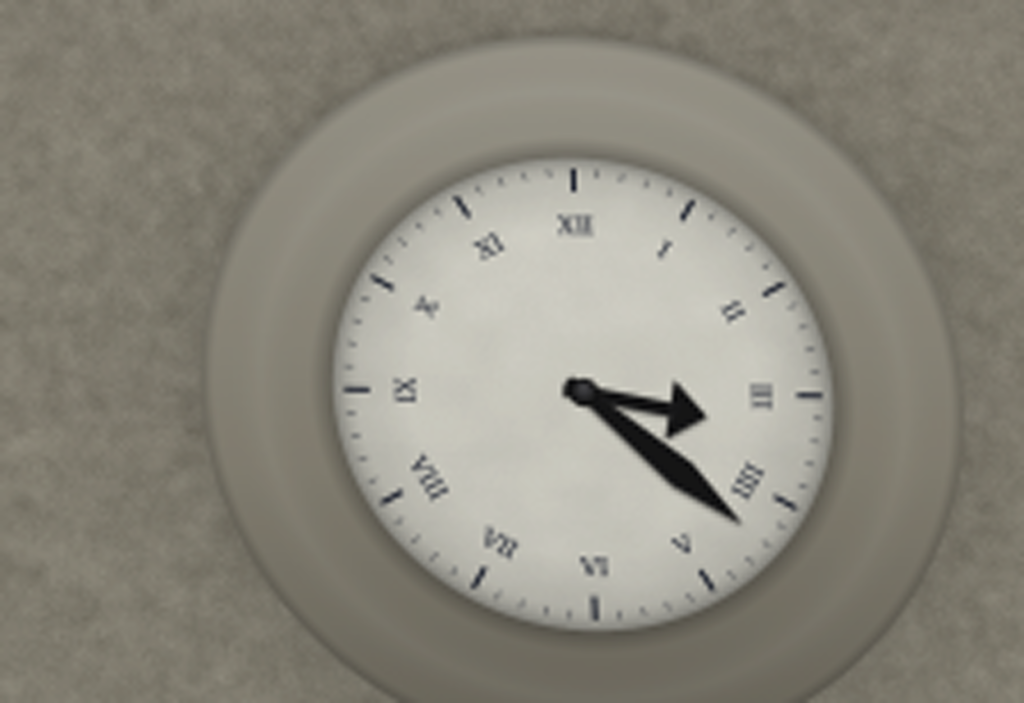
3:22
